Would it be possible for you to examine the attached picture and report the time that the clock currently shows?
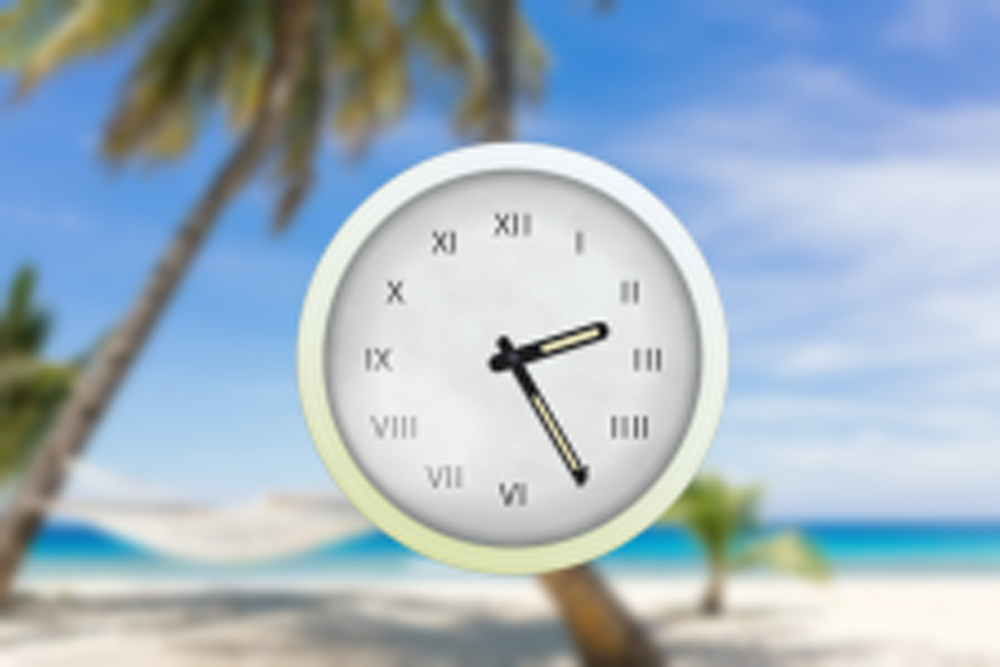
2:25
